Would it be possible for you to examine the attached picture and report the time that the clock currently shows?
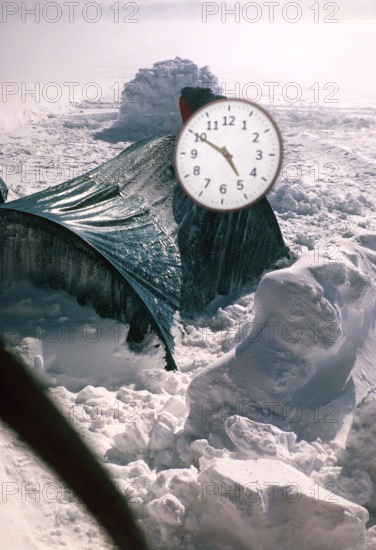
4:50
